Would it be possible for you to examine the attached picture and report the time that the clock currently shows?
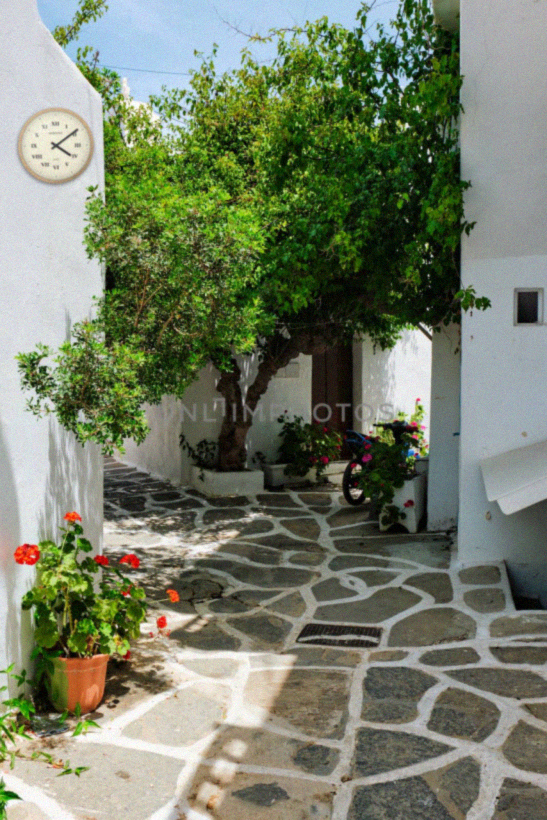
4:09
